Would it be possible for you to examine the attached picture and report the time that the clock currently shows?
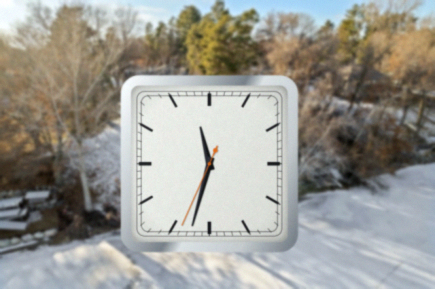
11:32:34
